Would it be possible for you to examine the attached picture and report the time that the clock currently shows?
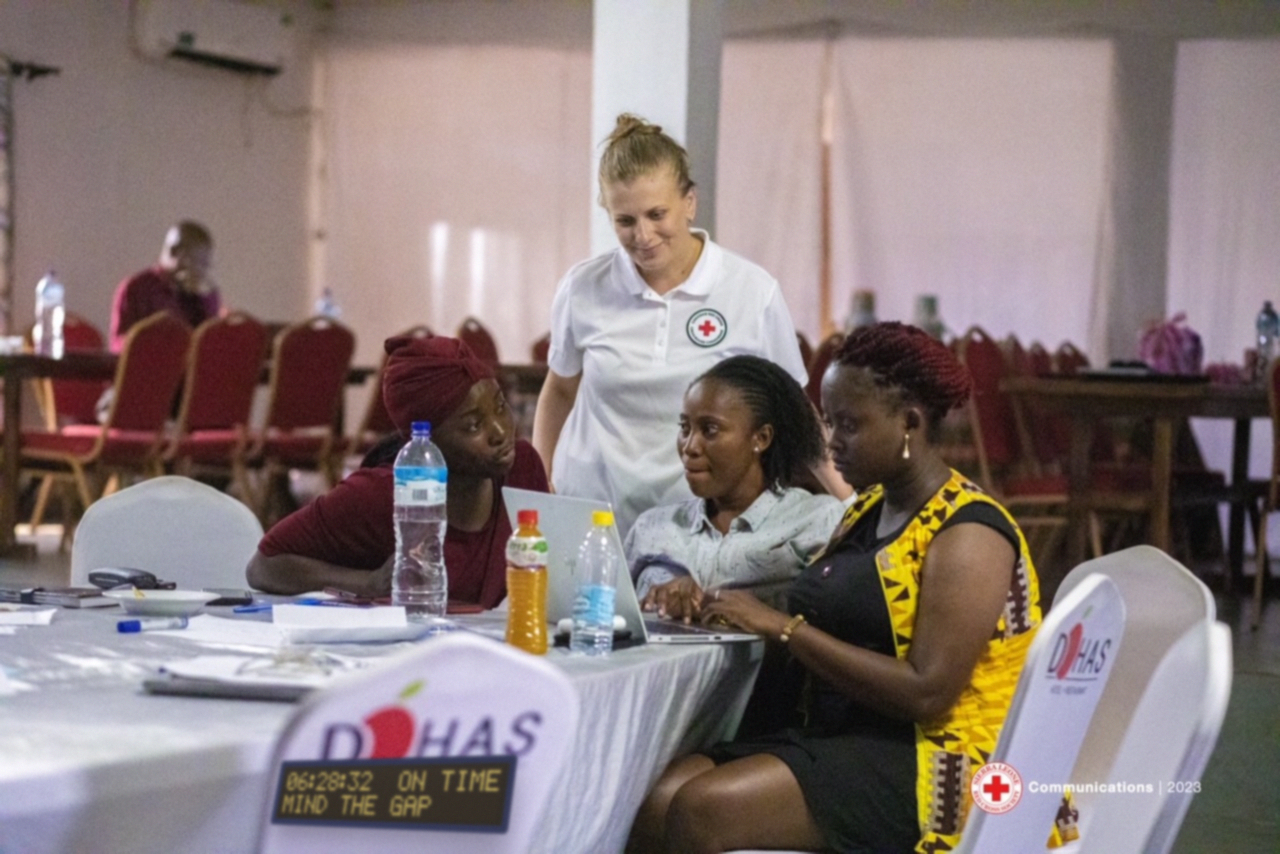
6:28:32
